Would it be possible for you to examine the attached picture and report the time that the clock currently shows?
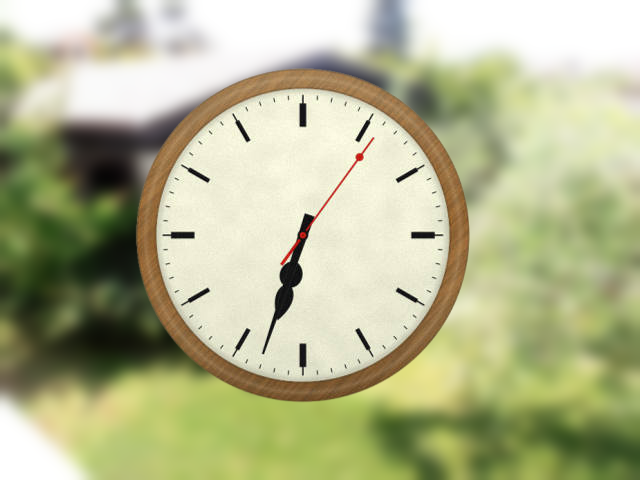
6:33:06
